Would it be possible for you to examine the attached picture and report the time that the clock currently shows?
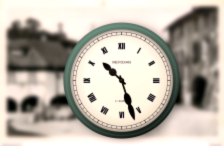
10:27
